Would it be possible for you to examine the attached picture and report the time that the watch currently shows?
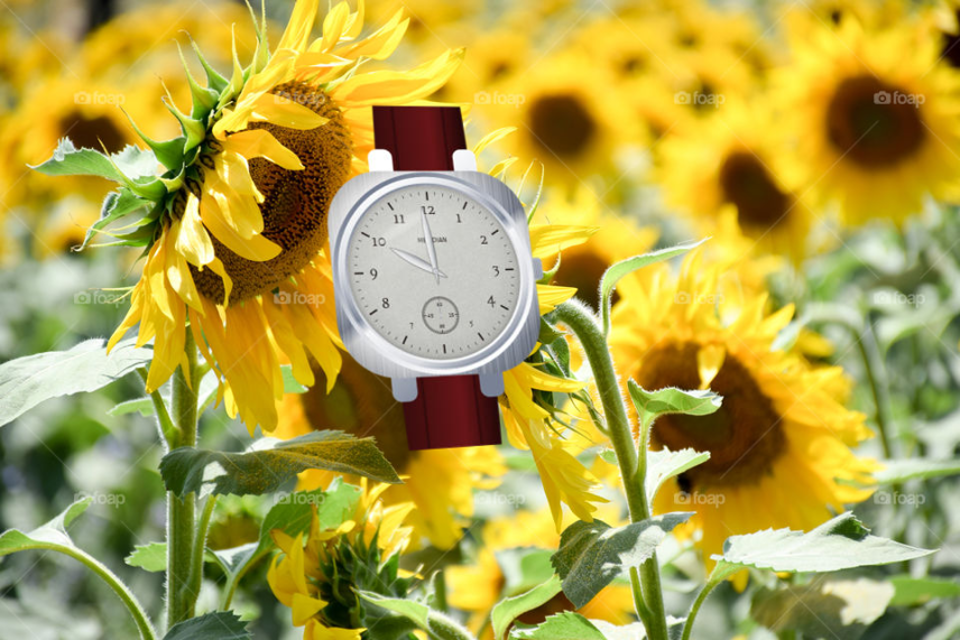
9:59
